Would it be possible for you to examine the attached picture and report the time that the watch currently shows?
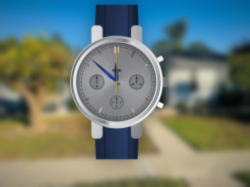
11:52
